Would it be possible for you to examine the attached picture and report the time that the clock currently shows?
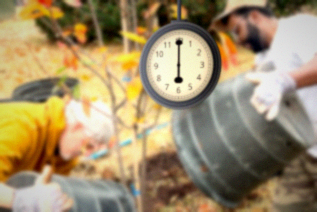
6:00
